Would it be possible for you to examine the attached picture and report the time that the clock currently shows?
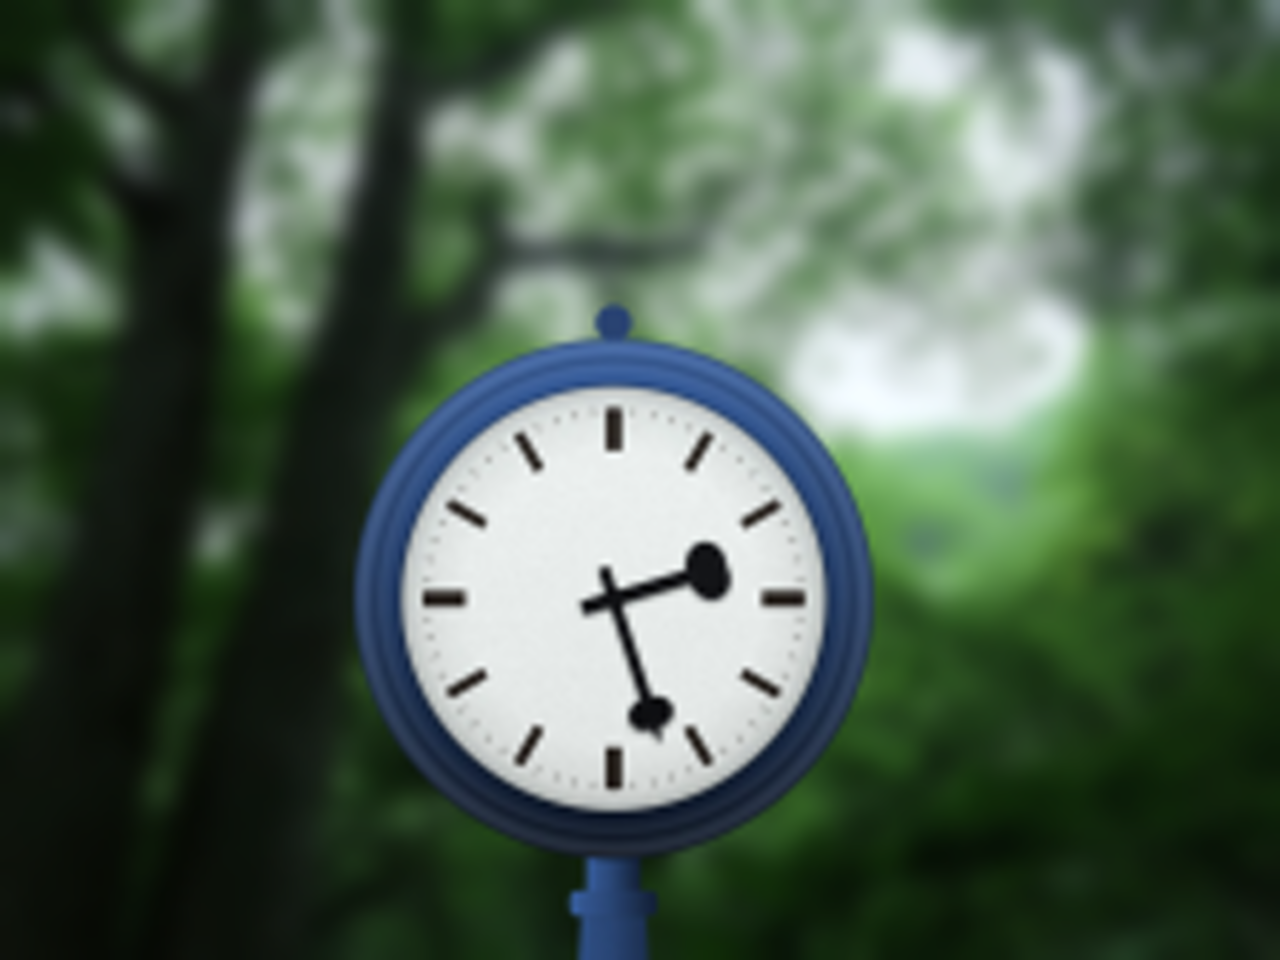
2:27
